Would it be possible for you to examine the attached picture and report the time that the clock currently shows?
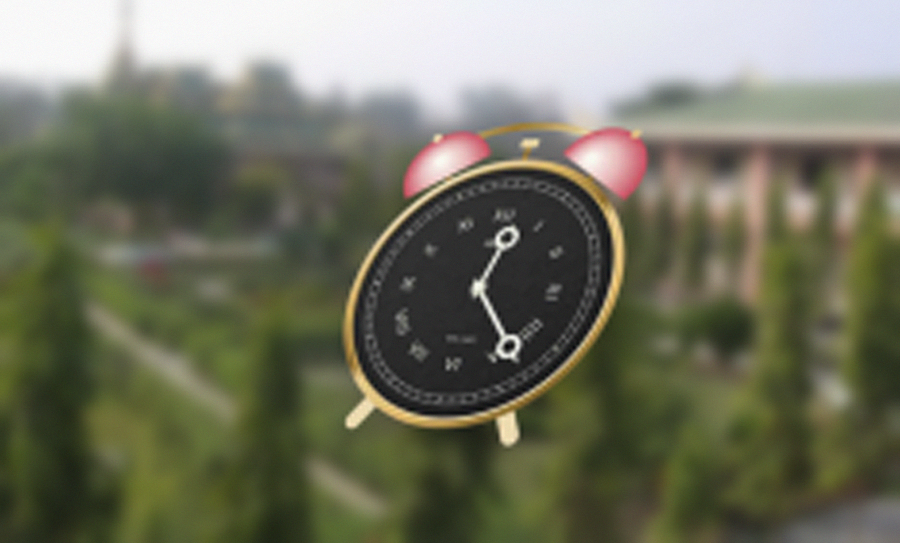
12:23
